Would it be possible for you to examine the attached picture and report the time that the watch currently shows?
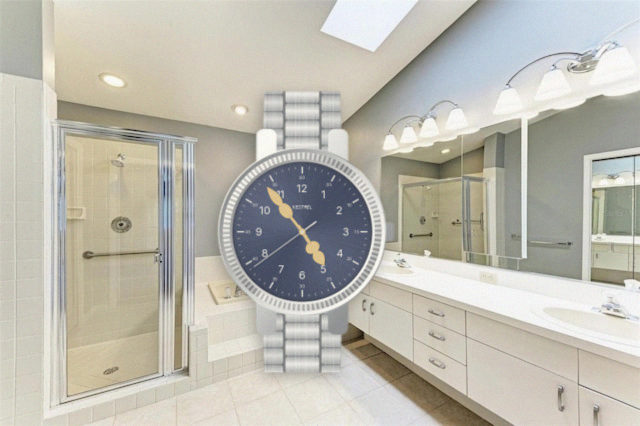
4:53:39
